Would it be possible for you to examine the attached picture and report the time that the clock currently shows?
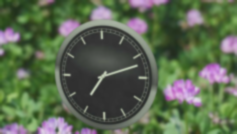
7:12
